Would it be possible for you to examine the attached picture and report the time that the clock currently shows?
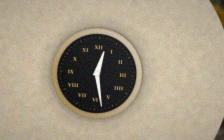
12:28
